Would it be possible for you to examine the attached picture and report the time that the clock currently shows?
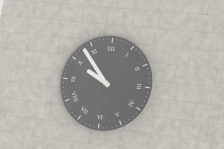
9:53
